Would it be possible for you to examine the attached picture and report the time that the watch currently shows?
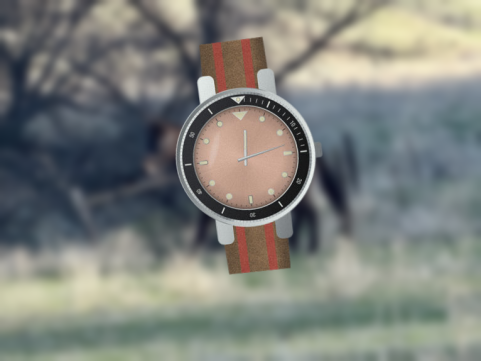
12:13
